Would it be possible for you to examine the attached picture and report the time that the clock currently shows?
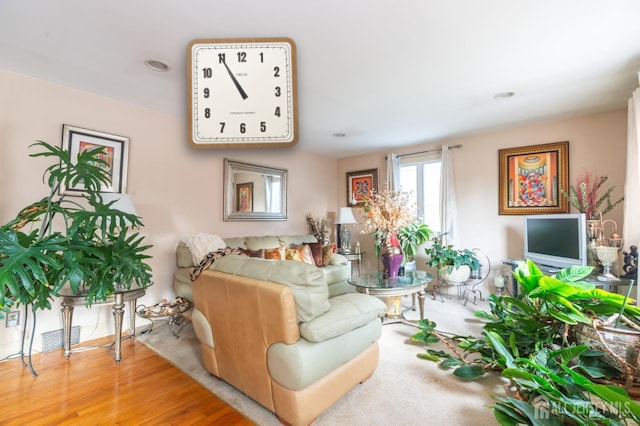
10:55
